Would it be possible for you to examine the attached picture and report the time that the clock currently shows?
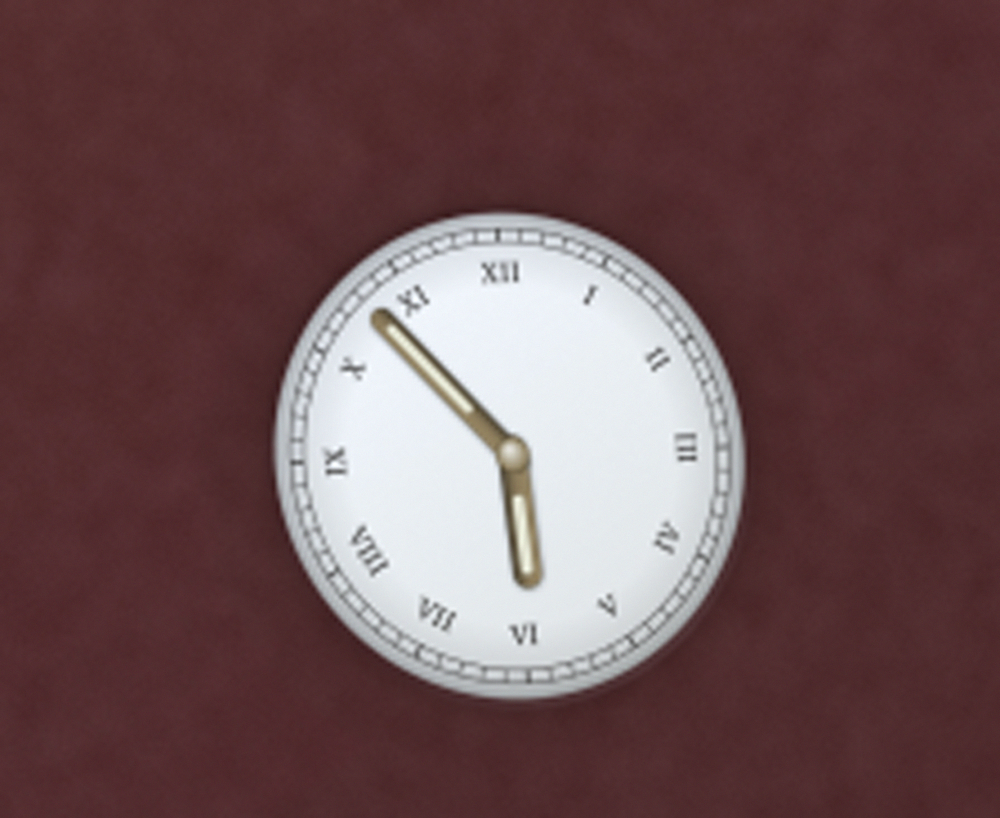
5:53
